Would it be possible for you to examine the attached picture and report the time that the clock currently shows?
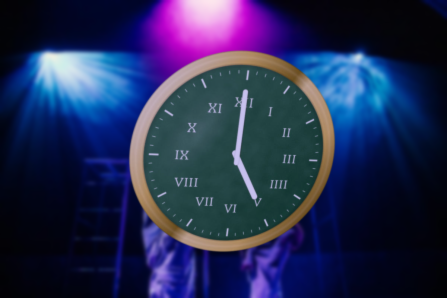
5:00
